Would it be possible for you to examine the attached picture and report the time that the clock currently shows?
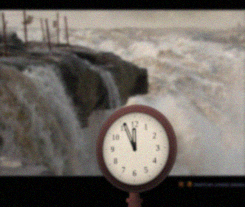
11:56
